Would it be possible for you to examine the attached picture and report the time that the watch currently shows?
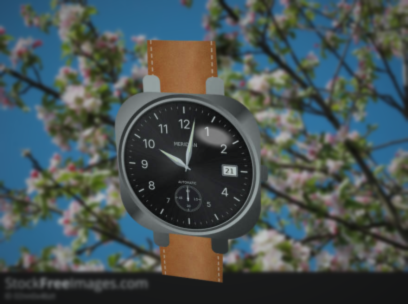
10:02
